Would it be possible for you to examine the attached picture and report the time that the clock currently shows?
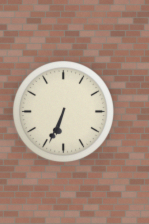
6:34
